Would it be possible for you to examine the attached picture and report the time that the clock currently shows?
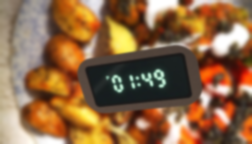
1:49
